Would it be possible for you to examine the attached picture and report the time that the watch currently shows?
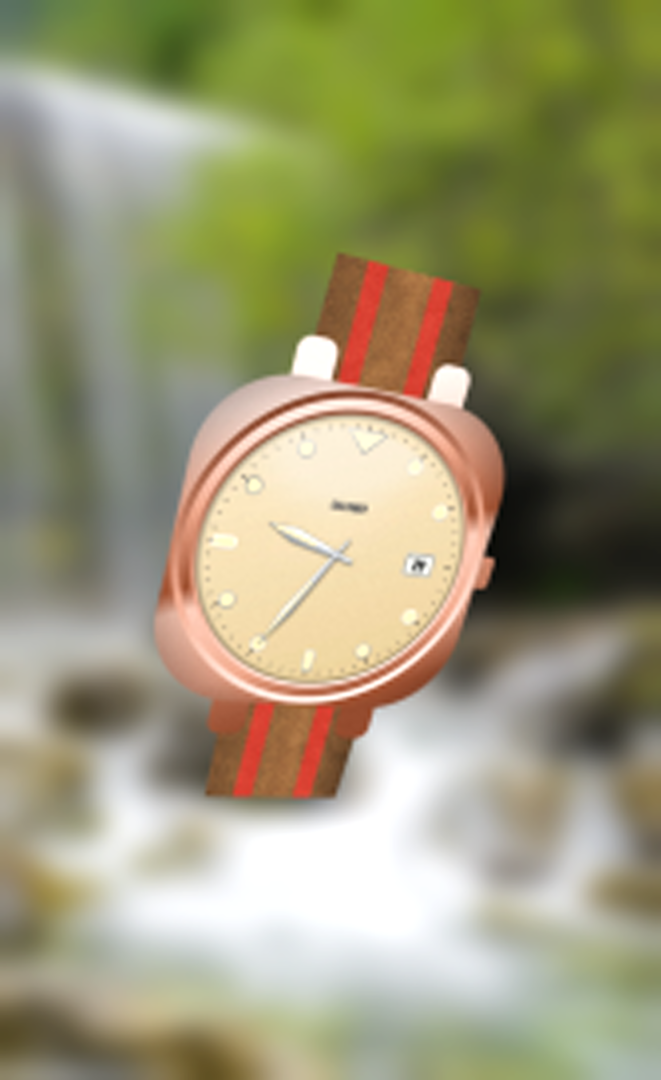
9:35
